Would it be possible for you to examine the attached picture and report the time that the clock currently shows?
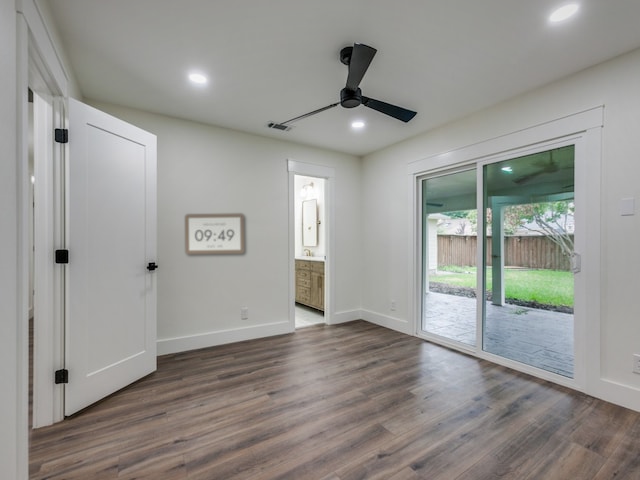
9:49
